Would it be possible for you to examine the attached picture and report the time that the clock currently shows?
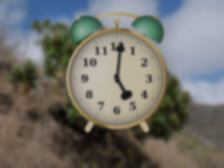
5:01
